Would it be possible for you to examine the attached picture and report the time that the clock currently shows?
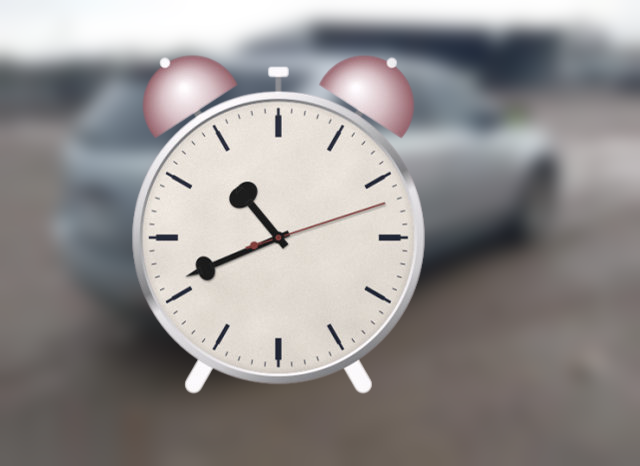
10:41:12
